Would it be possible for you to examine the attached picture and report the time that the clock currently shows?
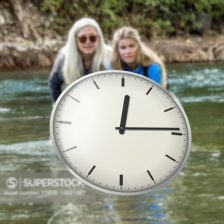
12:14
